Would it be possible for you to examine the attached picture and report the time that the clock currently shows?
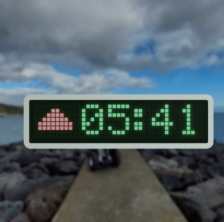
5:41
